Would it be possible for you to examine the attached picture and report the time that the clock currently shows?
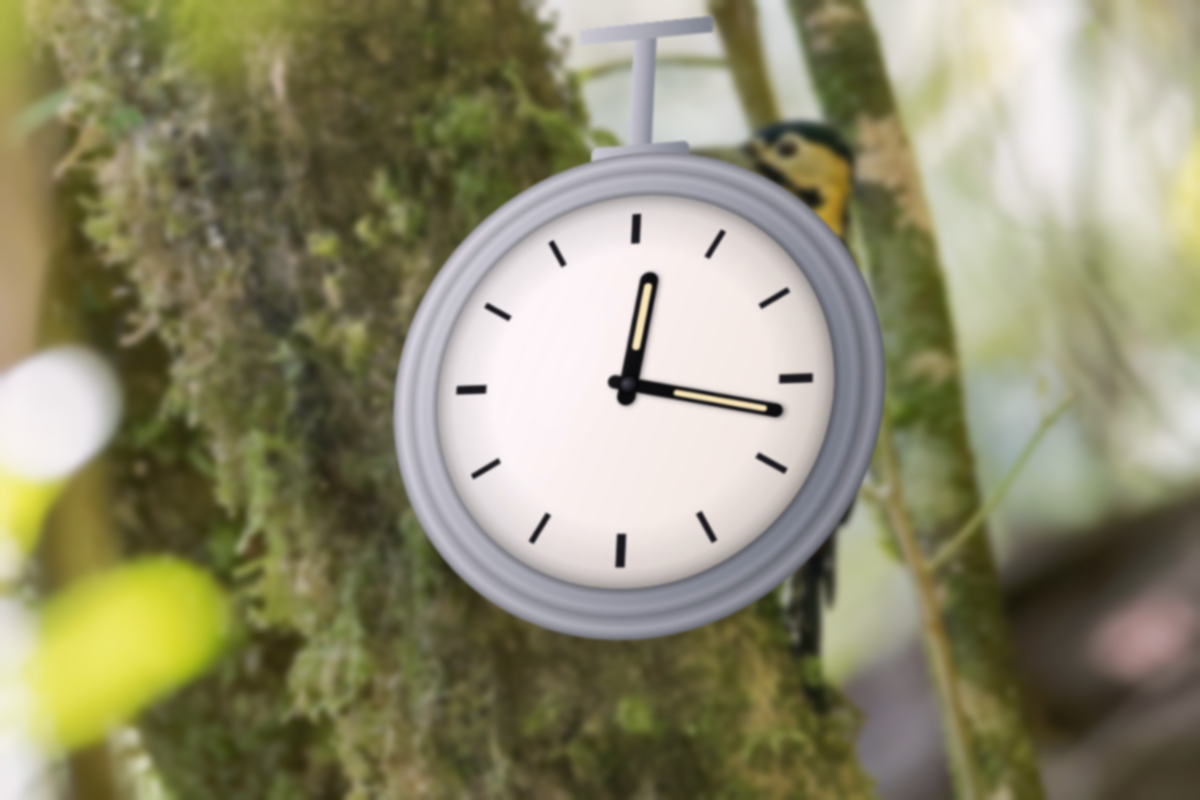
12:17
